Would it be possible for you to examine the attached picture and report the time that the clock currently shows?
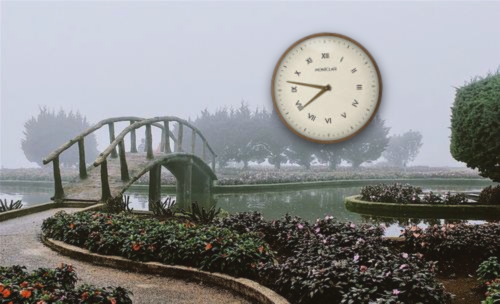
7:47
